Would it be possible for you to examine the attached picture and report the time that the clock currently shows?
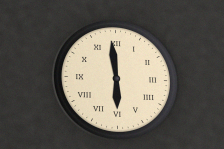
5:59
